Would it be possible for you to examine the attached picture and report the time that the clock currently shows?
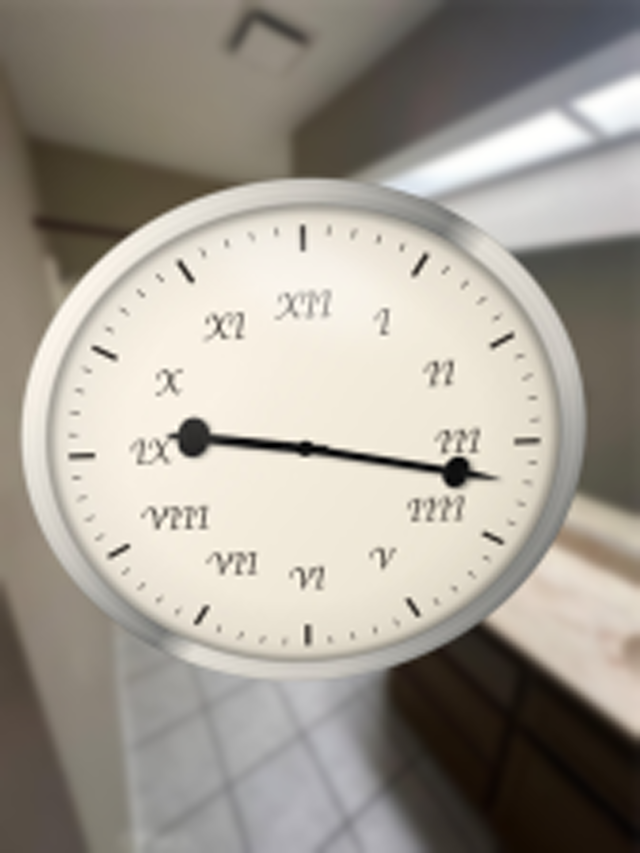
9:17
